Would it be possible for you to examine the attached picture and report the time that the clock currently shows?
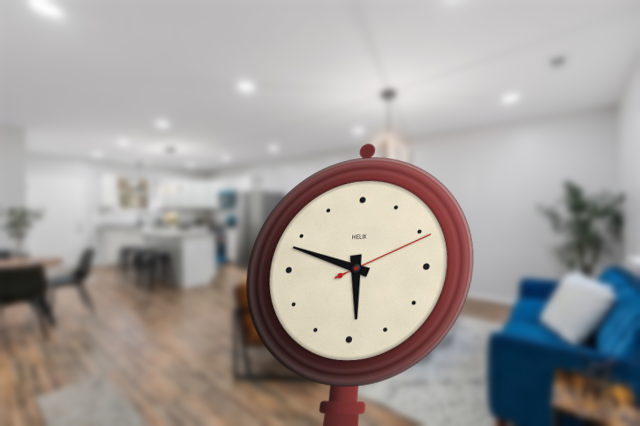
5:48:11
